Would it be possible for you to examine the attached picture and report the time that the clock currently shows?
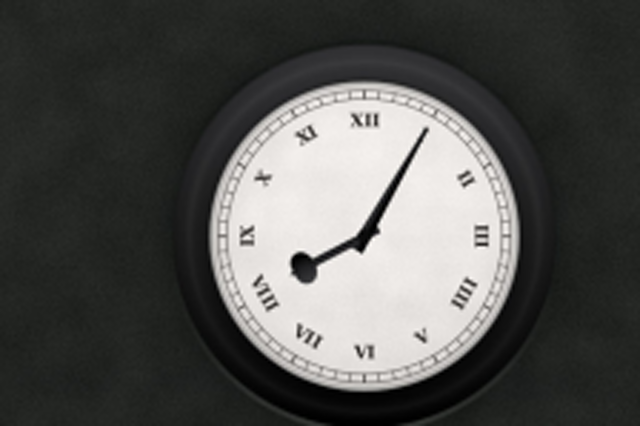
8:05
